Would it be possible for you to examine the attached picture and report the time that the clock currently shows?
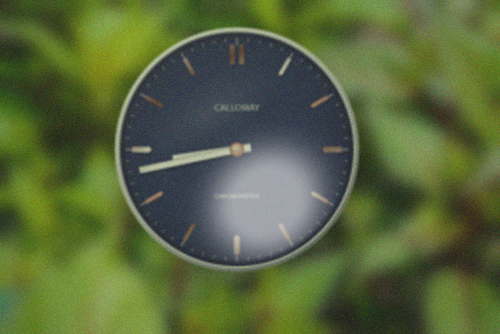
8:43
